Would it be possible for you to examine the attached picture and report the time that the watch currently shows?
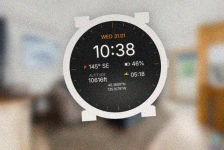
10:38
